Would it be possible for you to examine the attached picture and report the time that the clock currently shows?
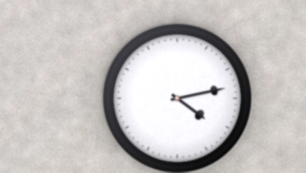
4:13
